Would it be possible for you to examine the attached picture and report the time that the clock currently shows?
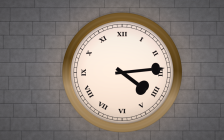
4:14
